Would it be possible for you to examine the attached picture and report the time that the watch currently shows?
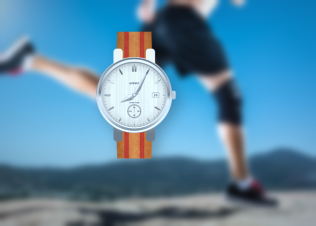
8:05
